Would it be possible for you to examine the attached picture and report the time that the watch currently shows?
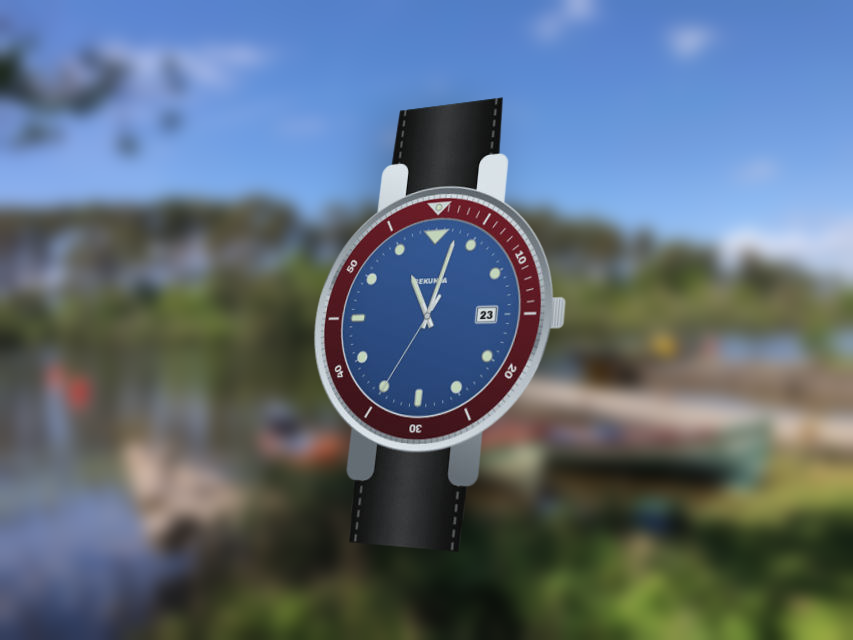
11:02:35
